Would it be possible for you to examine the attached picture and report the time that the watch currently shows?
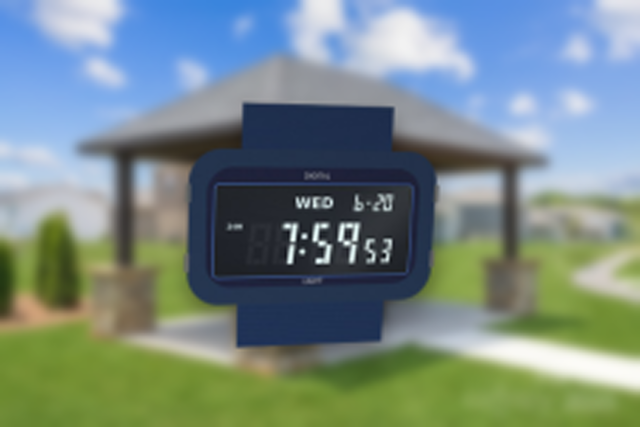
7:59:53
